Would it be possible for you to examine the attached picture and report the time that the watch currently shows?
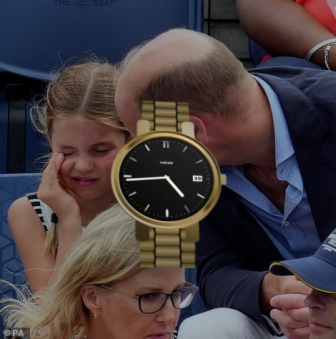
4:44
